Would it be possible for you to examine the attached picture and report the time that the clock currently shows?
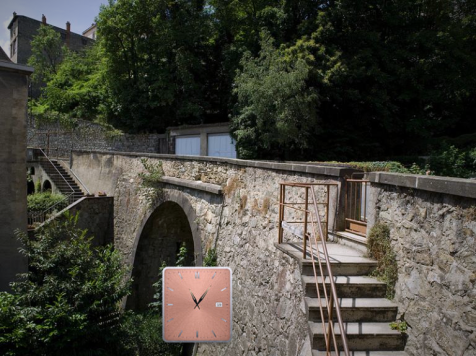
11:06
